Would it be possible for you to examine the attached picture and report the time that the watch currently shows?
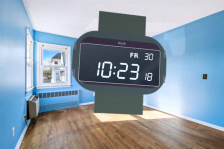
10:23:18
